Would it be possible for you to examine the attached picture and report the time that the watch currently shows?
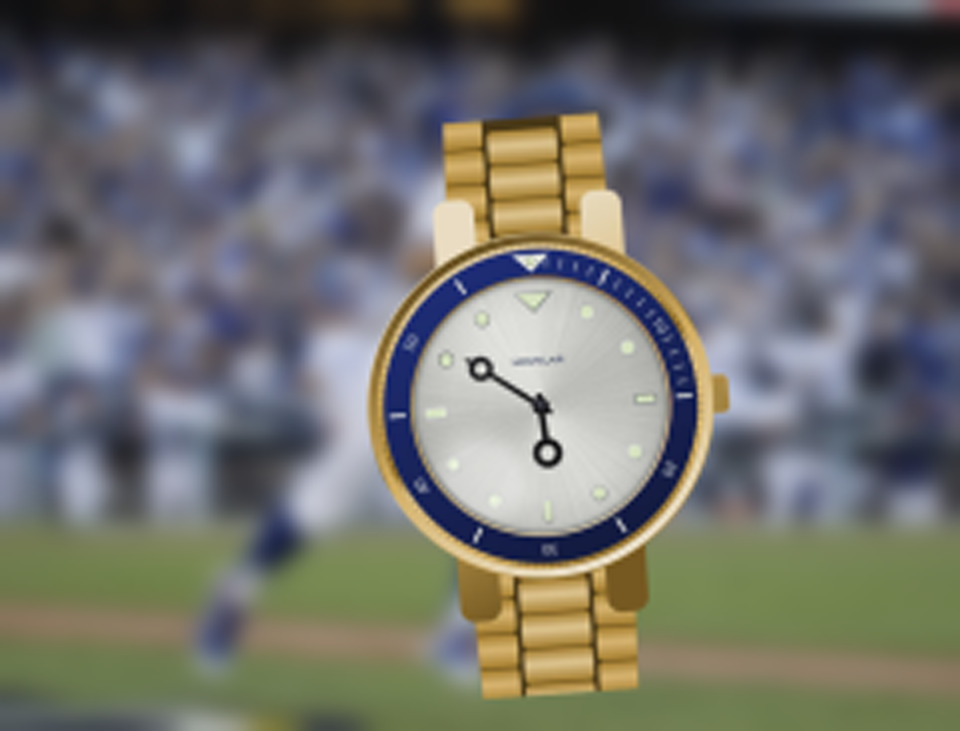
5:51
